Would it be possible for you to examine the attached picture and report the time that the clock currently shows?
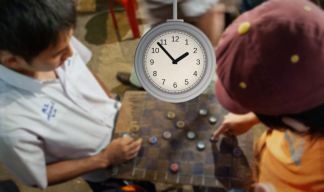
1:53
